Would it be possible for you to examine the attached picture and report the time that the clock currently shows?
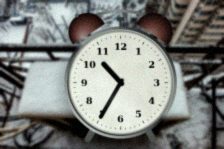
10:35
